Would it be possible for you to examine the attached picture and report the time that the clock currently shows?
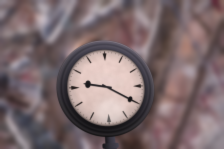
9:20
